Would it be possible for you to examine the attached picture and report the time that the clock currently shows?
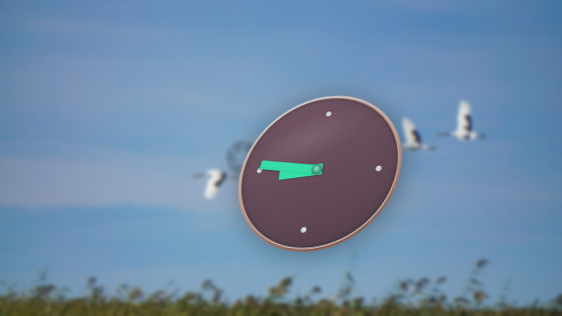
8:46
